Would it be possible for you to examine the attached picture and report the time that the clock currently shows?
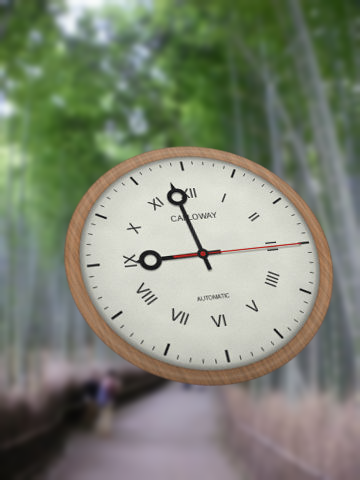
8:58:15
